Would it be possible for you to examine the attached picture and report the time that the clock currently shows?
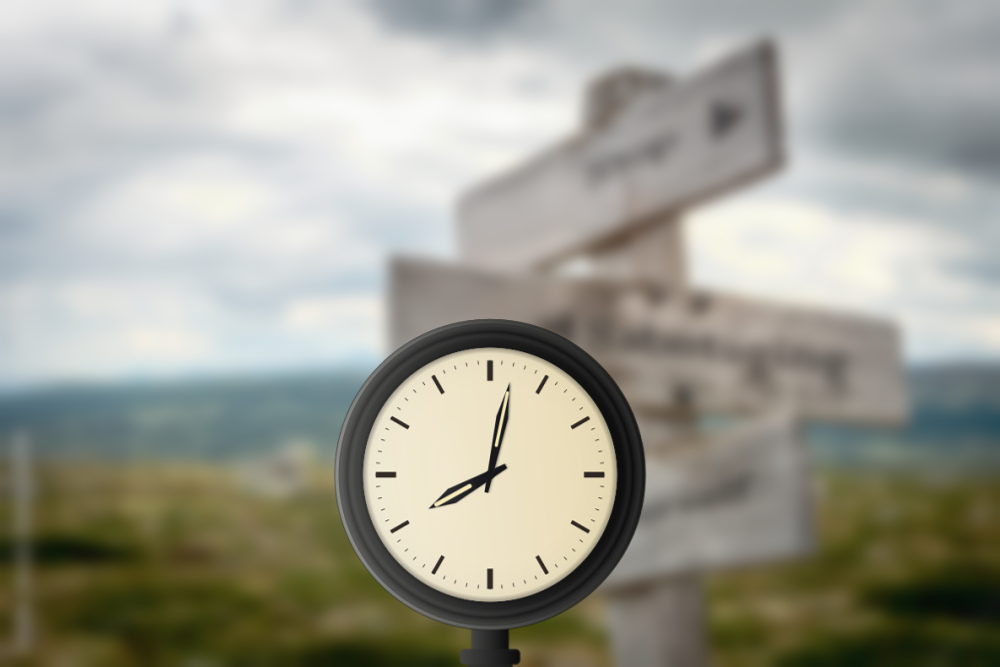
8:02
